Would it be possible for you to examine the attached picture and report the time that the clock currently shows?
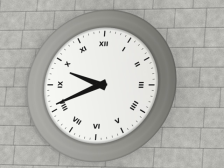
9:41
